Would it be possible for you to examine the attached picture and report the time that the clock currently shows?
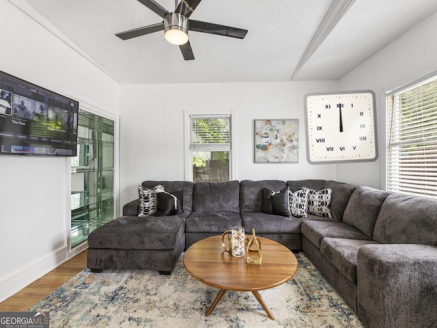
12:00
